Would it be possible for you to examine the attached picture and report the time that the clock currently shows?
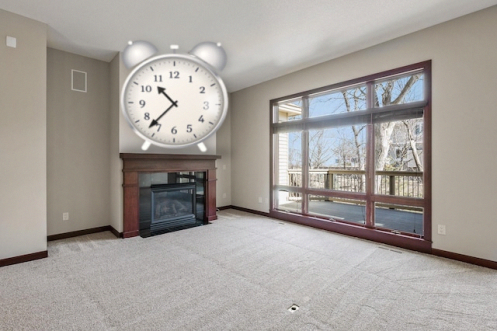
10:37
